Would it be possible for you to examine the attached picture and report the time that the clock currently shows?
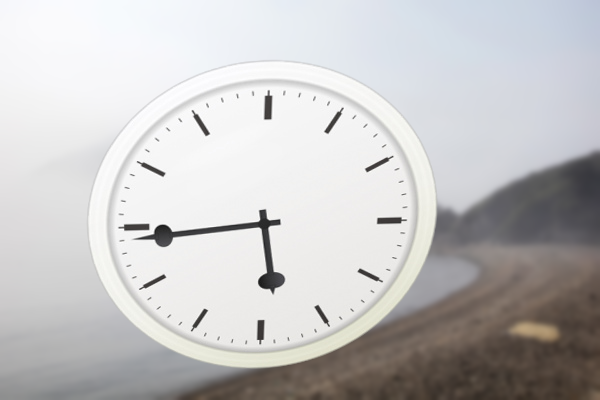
5:44
